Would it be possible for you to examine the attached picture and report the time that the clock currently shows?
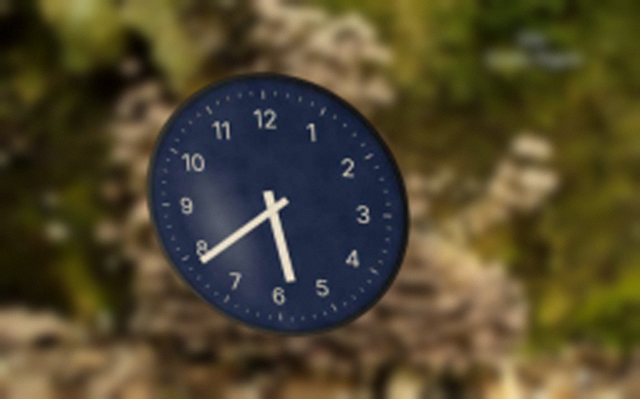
5:39
